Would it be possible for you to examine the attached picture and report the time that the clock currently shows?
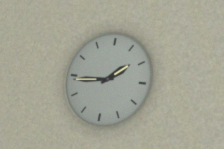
1:44
